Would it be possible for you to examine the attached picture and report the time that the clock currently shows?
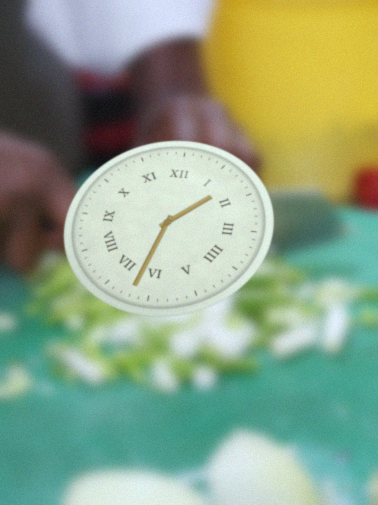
1:32
